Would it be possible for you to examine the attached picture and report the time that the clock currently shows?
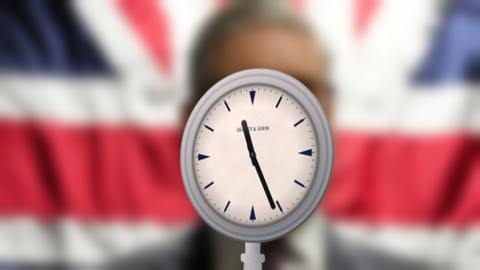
11:26
